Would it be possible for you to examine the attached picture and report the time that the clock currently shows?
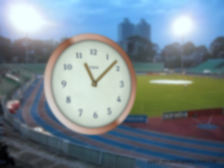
11:08
